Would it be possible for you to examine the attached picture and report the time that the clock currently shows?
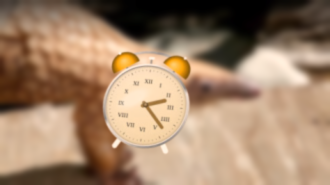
2:23
